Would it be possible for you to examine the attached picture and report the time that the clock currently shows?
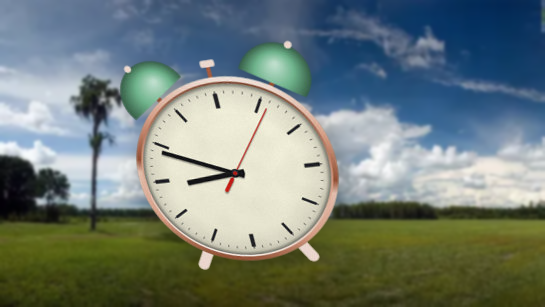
8:49:06
